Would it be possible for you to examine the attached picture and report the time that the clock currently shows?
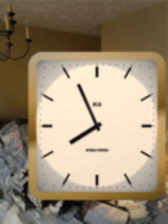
7:56
